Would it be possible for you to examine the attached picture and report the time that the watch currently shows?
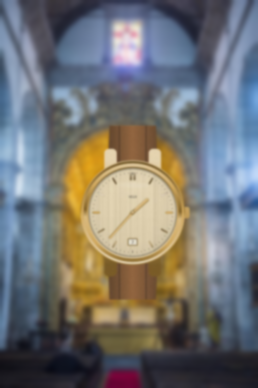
1:37
